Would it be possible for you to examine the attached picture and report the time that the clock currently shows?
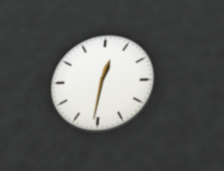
12:31
